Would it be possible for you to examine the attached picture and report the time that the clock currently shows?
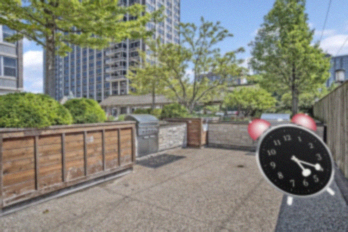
5:20
